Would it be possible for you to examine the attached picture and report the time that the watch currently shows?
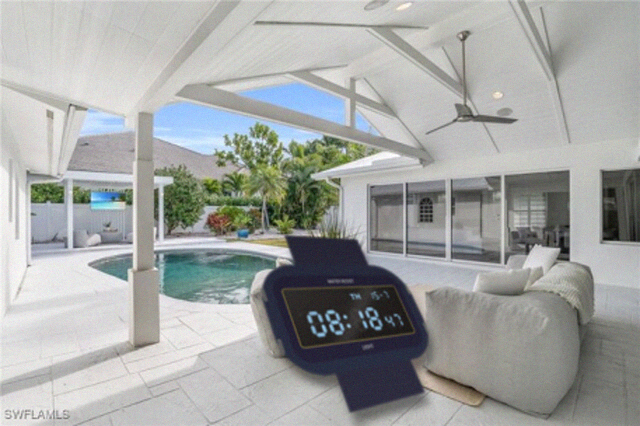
8:18:47
